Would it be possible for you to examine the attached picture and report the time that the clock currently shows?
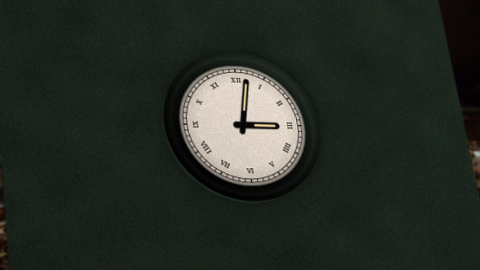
3:02
